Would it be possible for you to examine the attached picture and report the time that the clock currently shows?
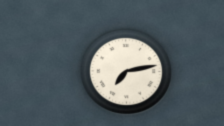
7:13
